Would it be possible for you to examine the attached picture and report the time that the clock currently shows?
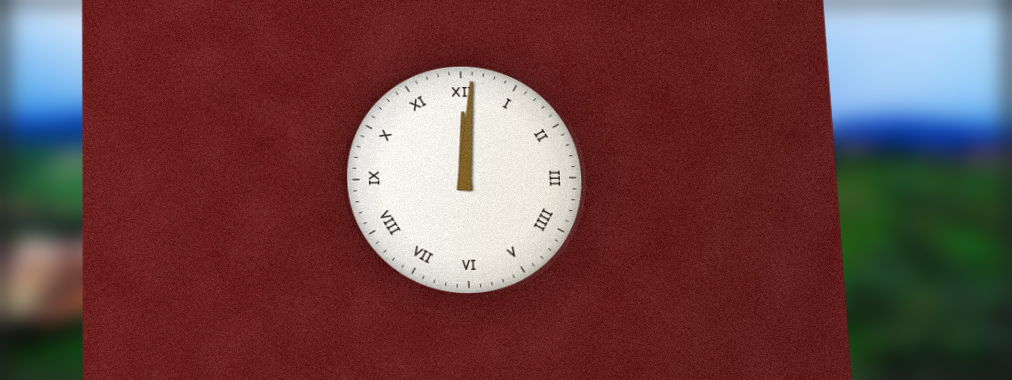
12:01
